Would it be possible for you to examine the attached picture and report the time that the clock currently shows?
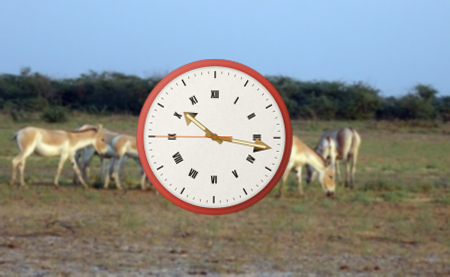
10:16:45
